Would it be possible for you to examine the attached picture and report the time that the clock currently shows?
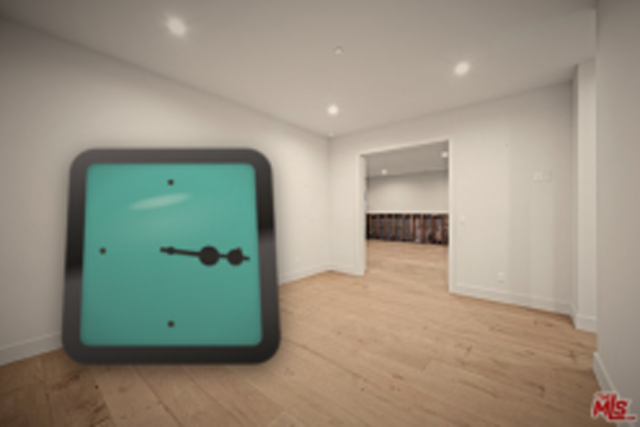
3:16
